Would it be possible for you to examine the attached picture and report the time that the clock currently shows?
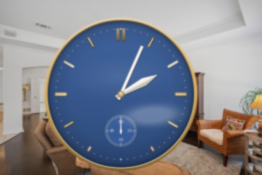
2:04
